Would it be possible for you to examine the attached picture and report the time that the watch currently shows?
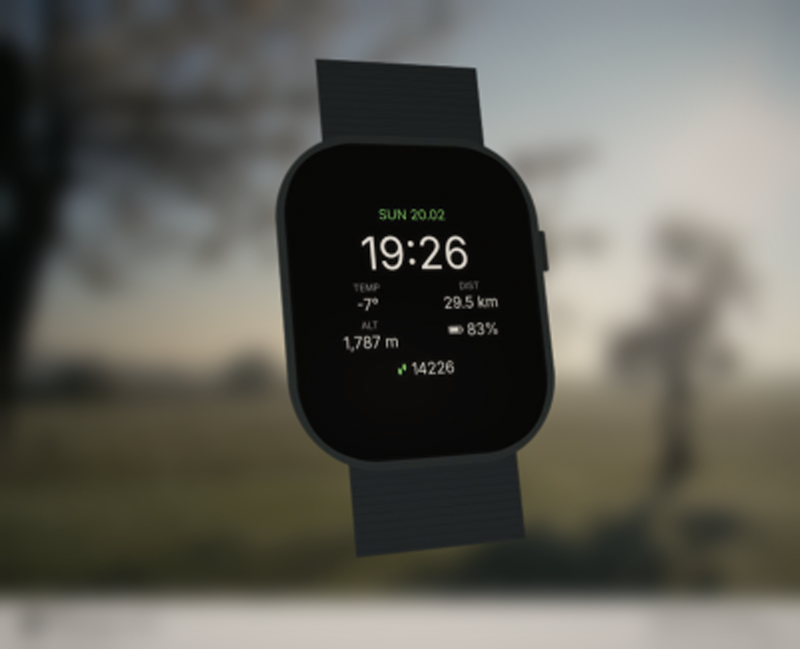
19:26
